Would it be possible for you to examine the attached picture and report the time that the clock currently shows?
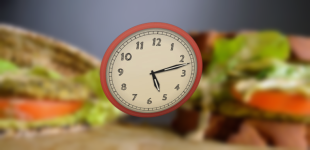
5:12
